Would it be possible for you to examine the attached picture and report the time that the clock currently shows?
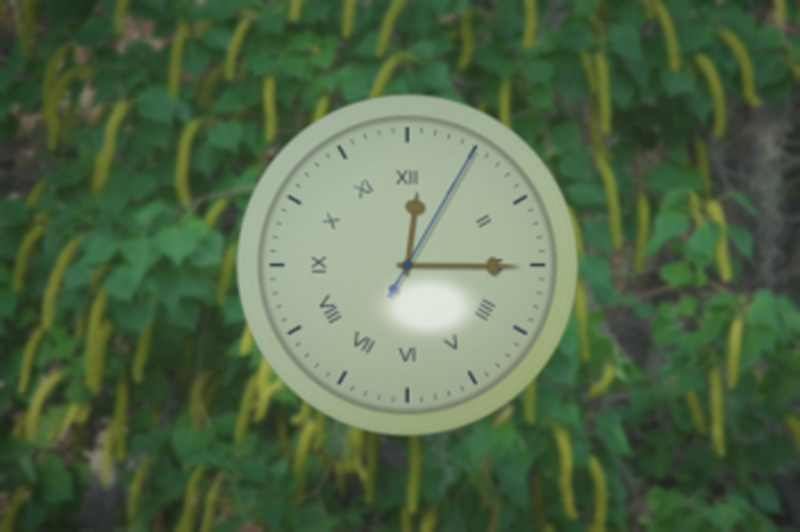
12:15:05
